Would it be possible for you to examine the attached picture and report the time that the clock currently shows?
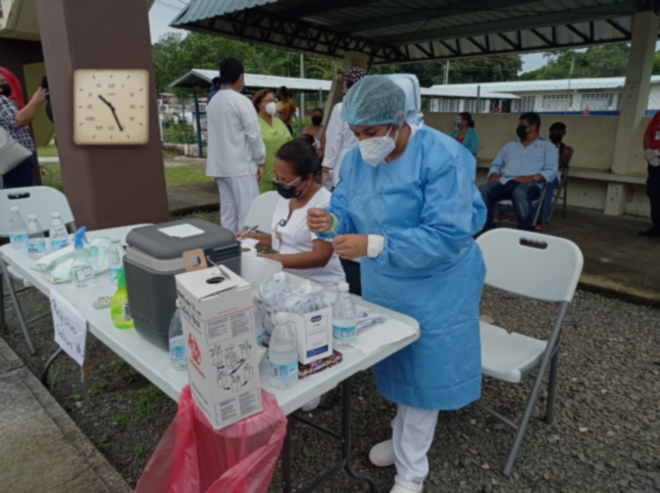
10:26
